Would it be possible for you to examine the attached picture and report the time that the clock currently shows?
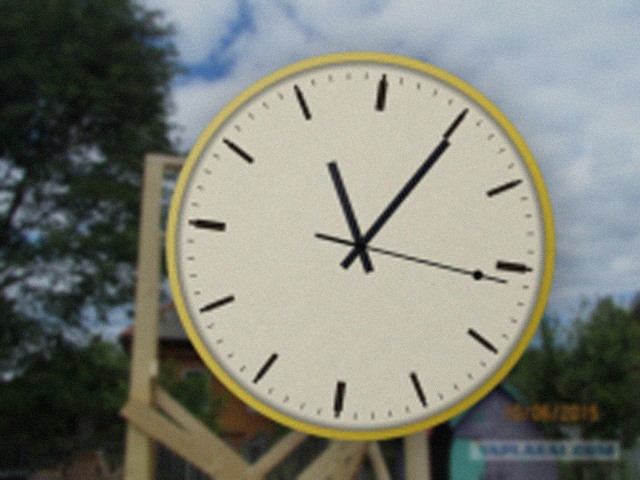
11:05:16
